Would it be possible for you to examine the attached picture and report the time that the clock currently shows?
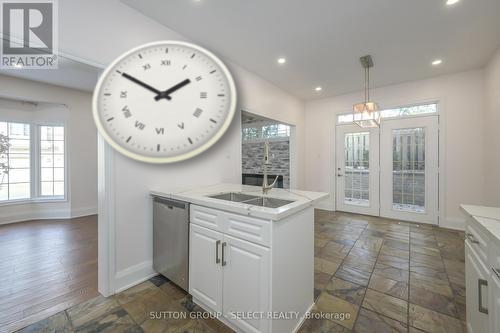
1:50
